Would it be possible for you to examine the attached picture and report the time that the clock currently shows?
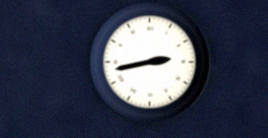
2:43
